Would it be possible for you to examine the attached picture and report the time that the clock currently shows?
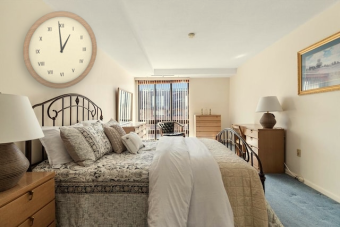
12:59
